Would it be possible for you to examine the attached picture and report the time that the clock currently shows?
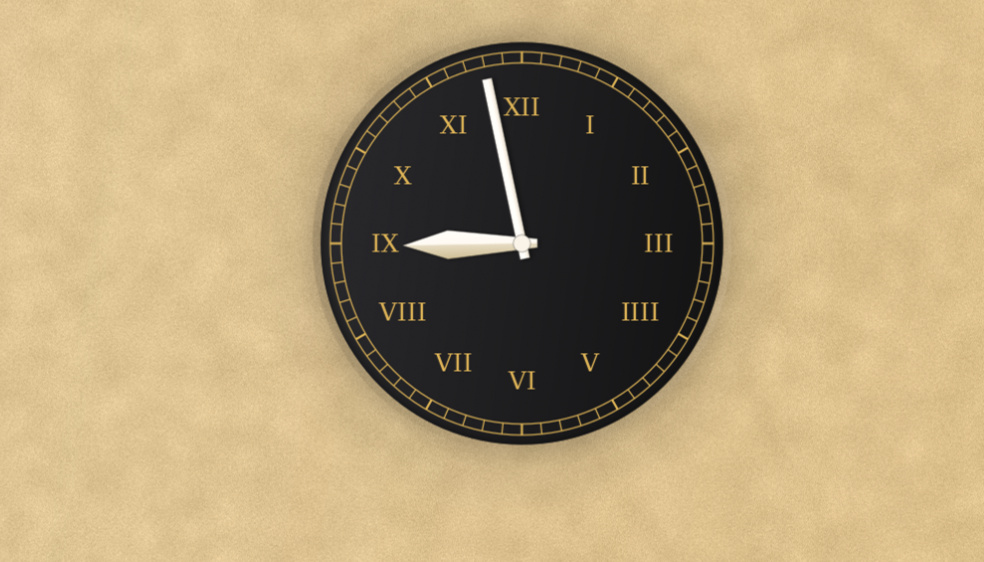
8:58
